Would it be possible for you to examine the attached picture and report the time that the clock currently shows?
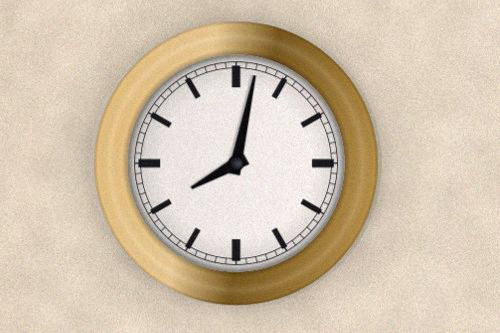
8:02
